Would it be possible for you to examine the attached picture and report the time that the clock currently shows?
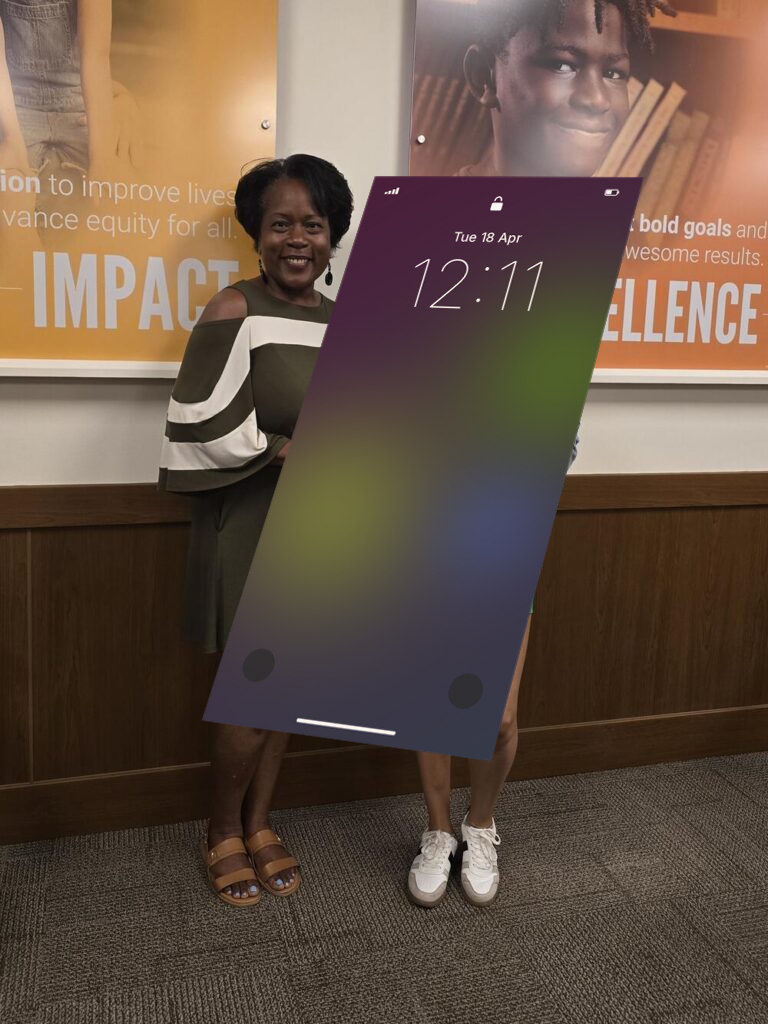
12:11
